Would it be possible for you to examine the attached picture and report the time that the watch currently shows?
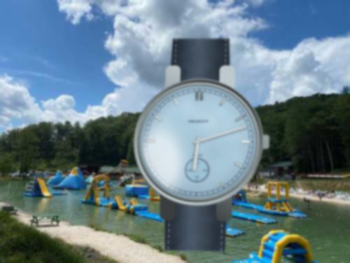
6:12
